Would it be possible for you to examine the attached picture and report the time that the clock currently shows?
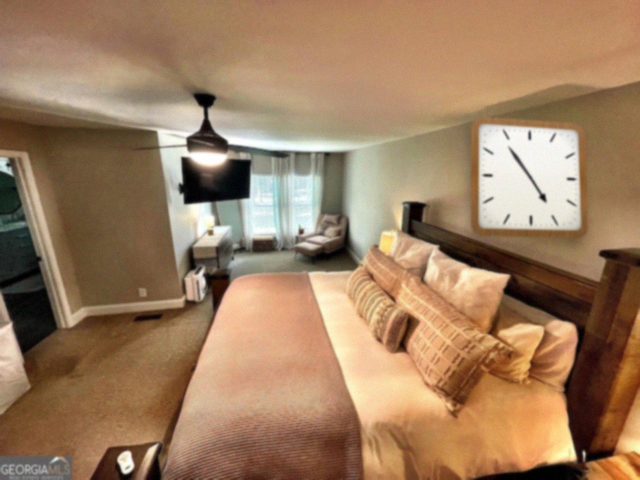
4:54
